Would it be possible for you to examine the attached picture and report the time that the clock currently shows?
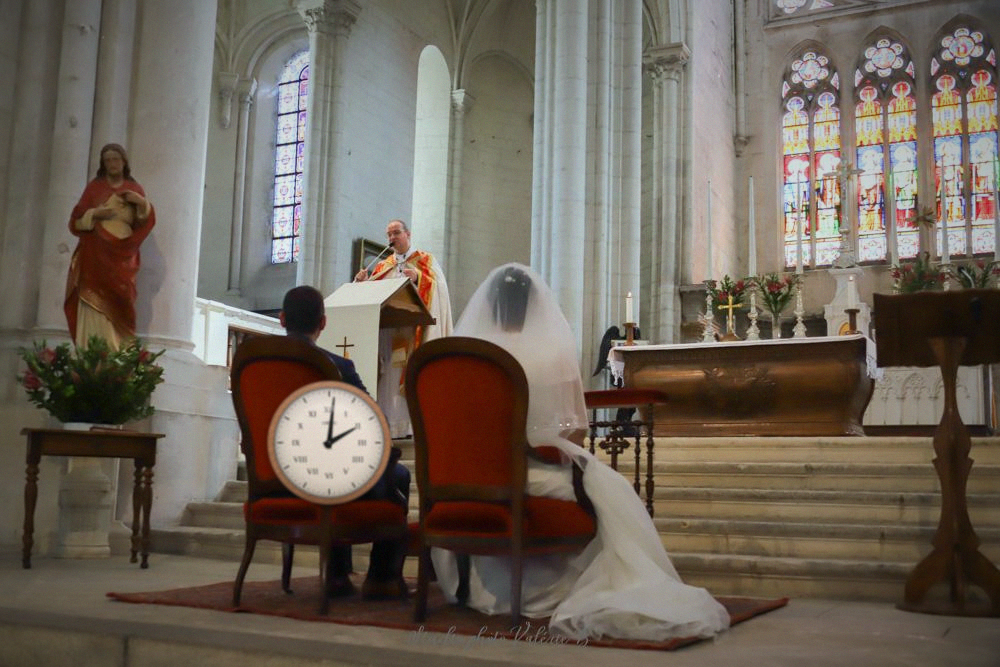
2:01
